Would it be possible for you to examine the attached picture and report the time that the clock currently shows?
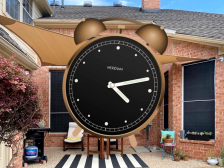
4:12
